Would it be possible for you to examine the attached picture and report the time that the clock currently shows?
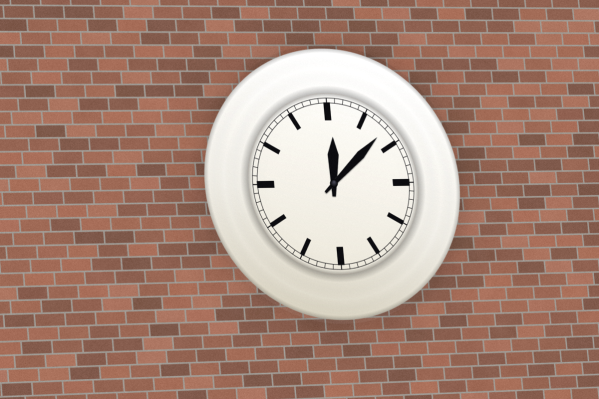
12:08
